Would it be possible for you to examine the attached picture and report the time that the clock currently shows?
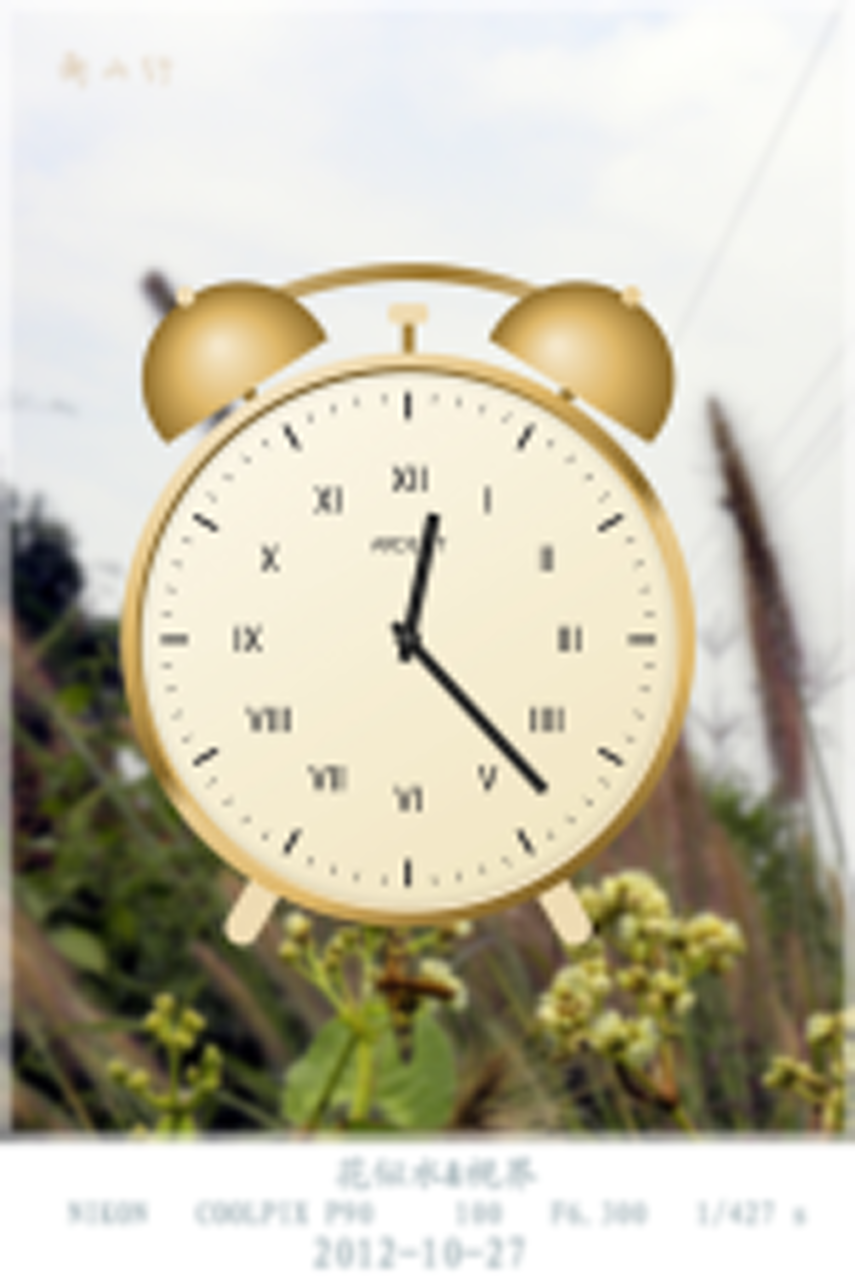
12:23
